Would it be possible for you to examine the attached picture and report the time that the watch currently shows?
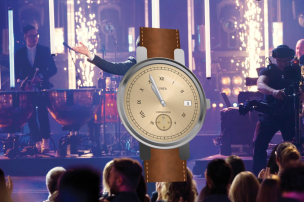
10:56
